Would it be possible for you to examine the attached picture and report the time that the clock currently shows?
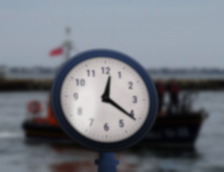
12:21
